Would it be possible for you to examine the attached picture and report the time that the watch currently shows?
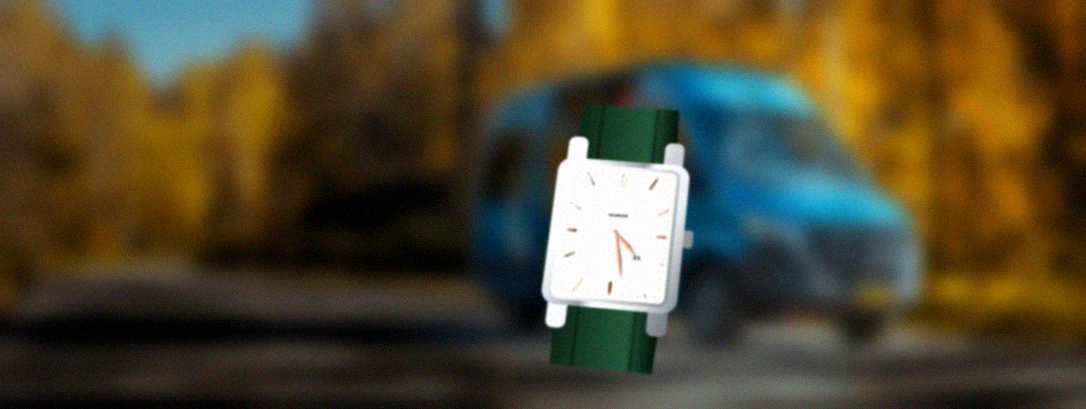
4:28
